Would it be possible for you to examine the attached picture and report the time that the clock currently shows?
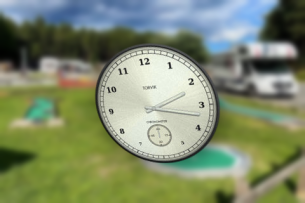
2:17
